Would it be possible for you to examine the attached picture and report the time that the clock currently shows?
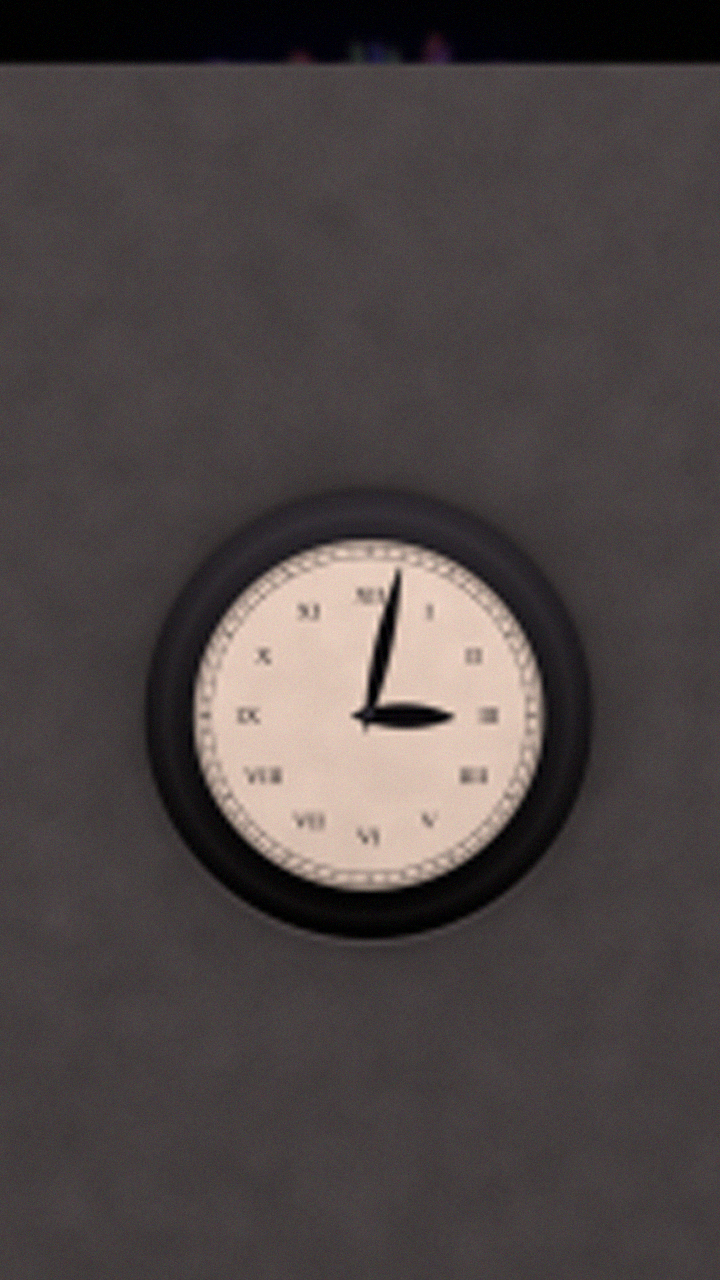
3:02
